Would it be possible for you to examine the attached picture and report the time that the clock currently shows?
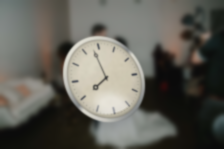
7:58
